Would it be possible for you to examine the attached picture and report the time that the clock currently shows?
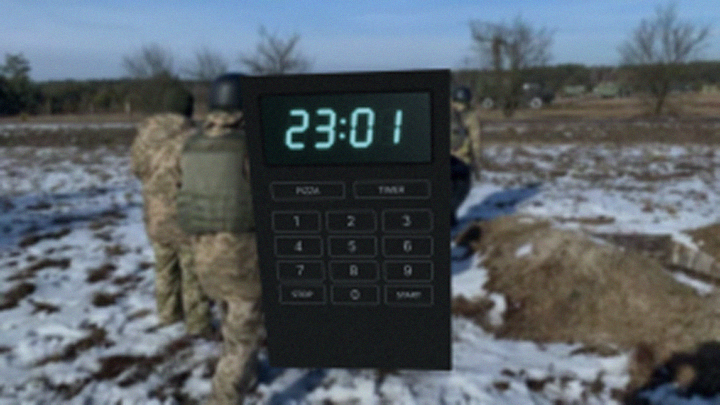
23:01
